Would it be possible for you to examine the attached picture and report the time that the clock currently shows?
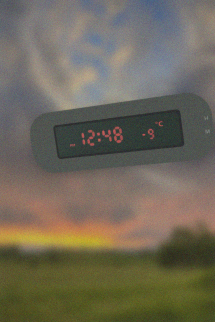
12:48
